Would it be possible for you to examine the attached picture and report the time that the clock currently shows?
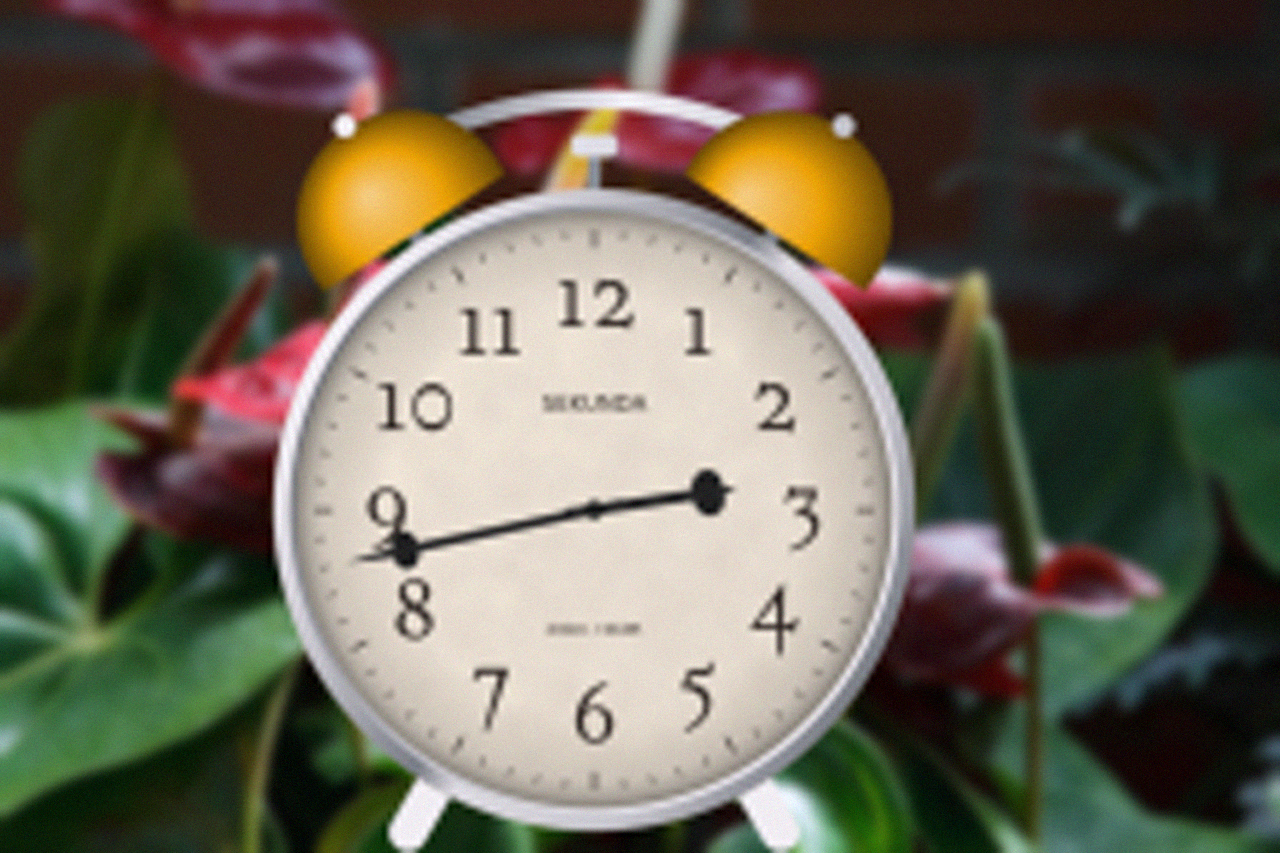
2:43
